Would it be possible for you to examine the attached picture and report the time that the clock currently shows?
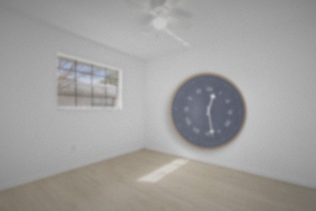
12:28
